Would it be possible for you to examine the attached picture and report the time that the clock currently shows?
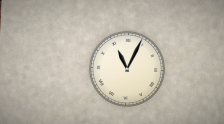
11:04
